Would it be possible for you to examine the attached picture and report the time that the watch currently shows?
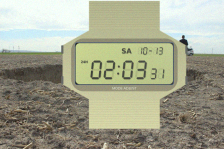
2:03:31
